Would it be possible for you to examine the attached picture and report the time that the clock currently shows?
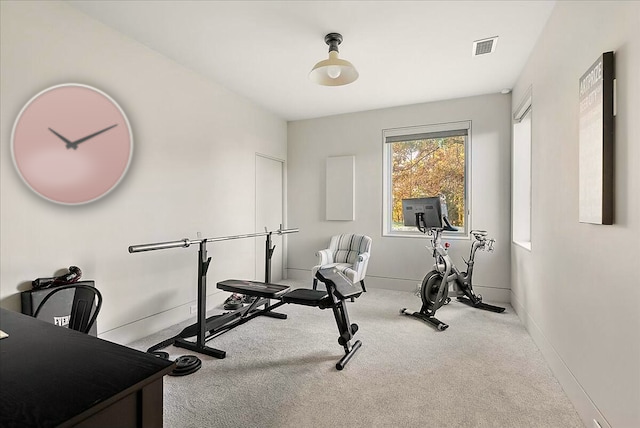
10:11
